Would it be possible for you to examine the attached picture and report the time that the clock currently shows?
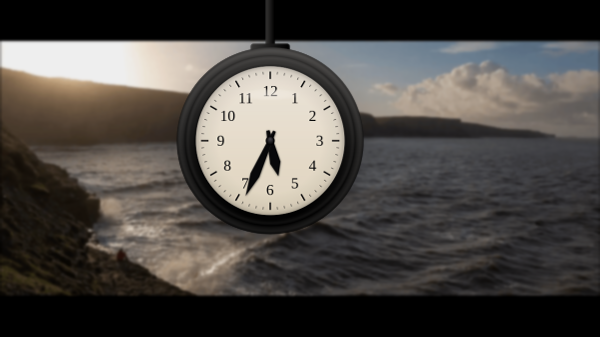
5:34
